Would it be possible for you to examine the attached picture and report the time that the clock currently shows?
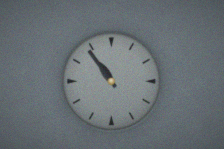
10:54
